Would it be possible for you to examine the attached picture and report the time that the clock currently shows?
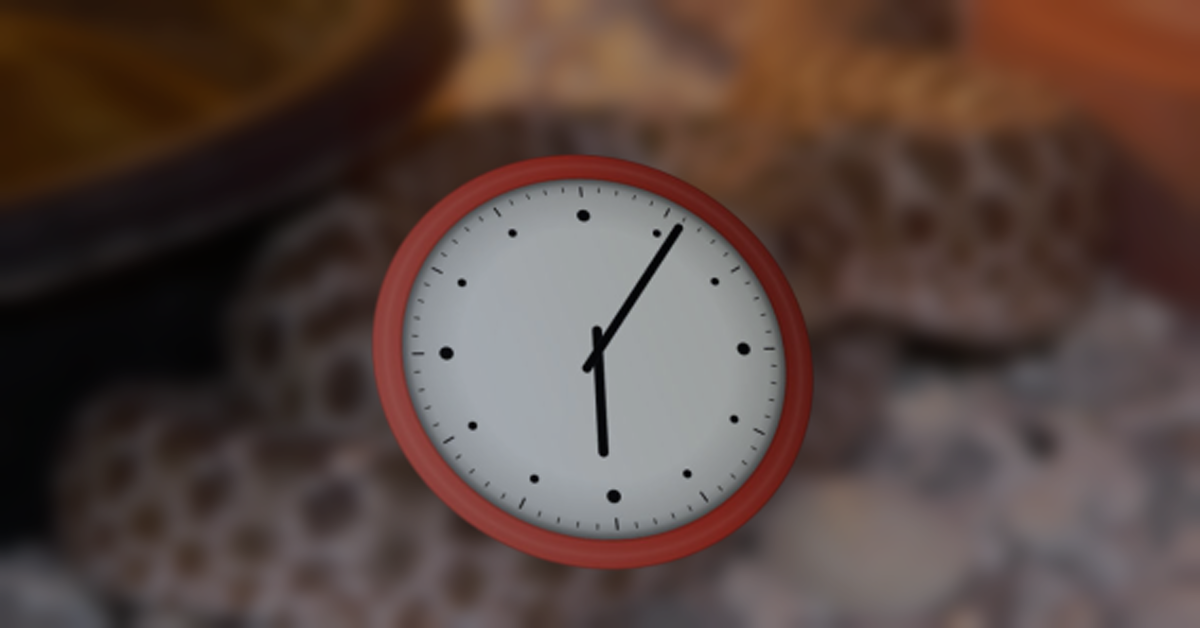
6:06
